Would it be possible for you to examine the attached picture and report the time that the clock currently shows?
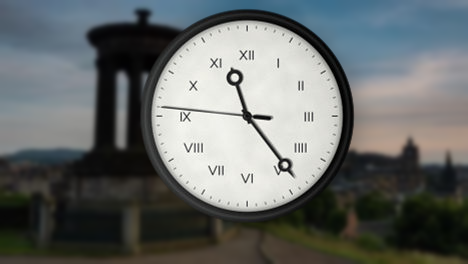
11:23:46
